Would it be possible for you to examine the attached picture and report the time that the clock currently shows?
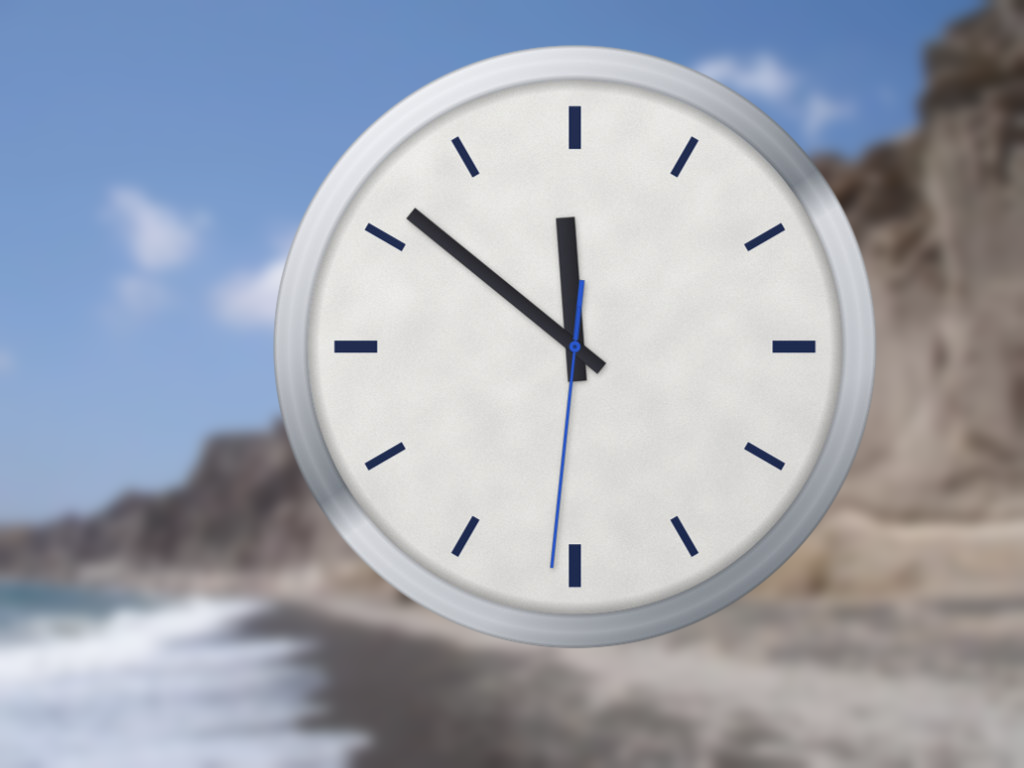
11:51:31
